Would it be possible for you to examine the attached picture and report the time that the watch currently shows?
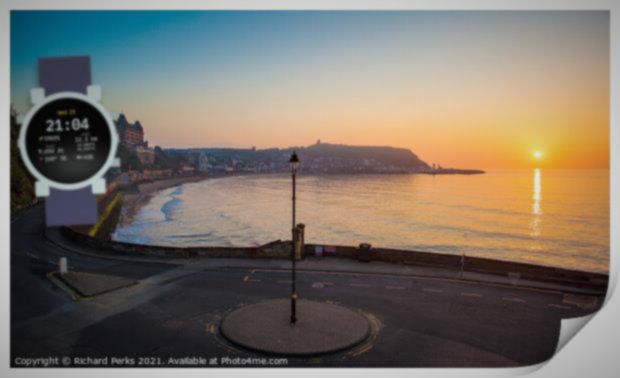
21:04
